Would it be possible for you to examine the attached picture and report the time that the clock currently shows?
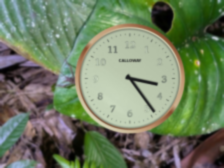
3:24
